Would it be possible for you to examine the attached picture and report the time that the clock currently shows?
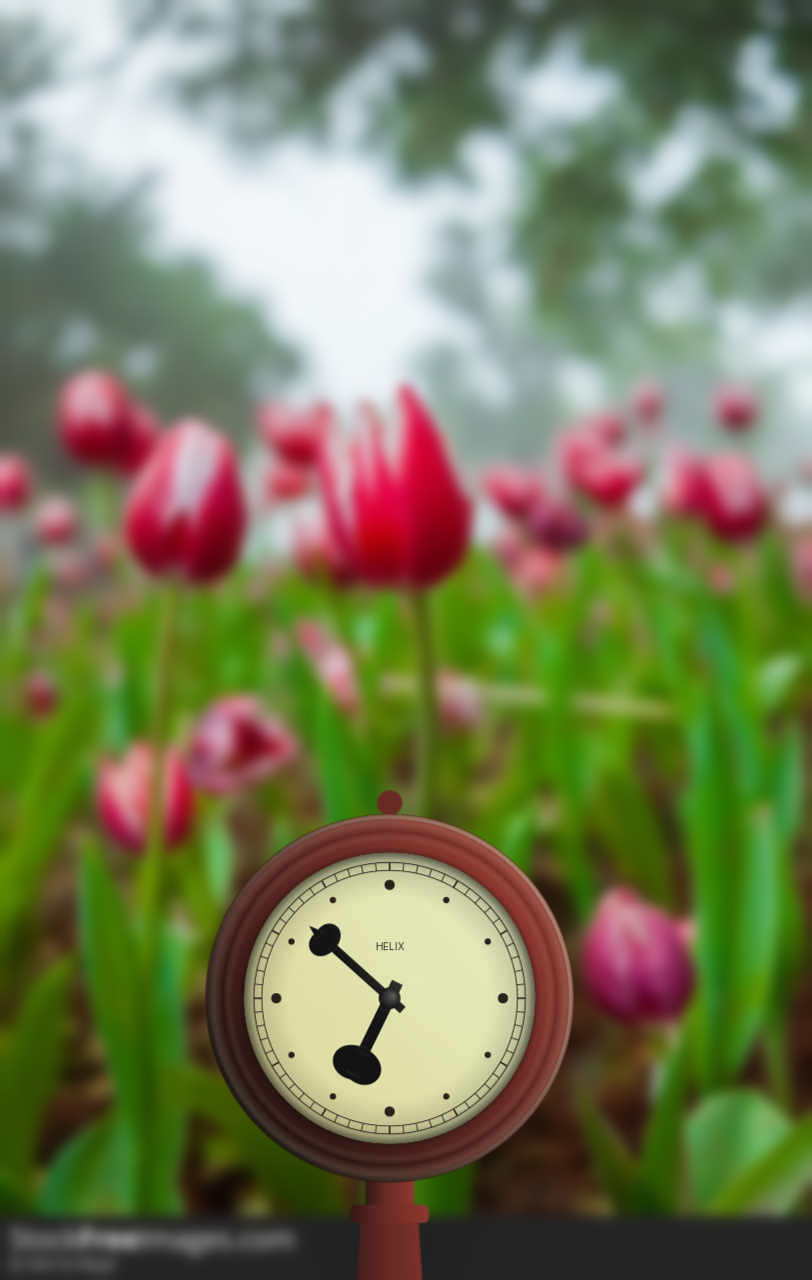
6:52
